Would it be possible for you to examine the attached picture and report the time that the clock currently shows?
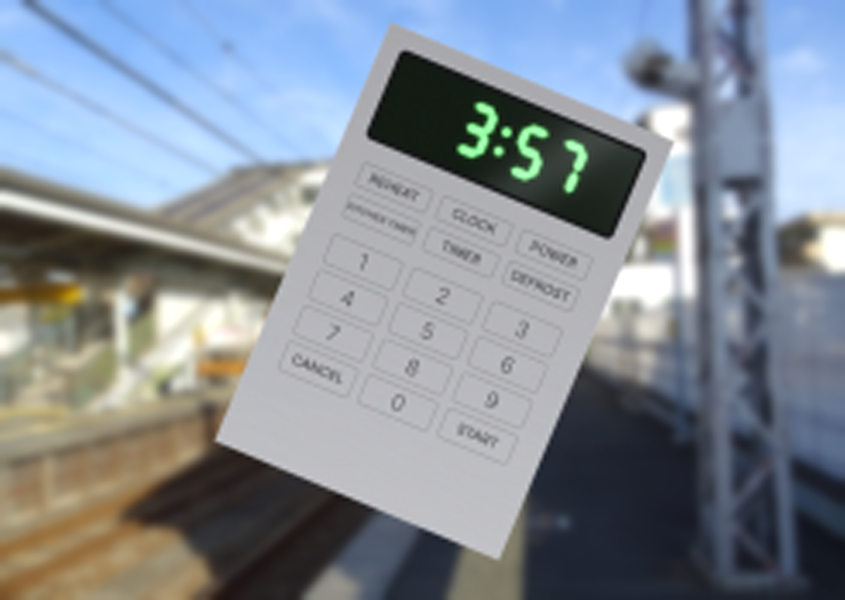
3:57
